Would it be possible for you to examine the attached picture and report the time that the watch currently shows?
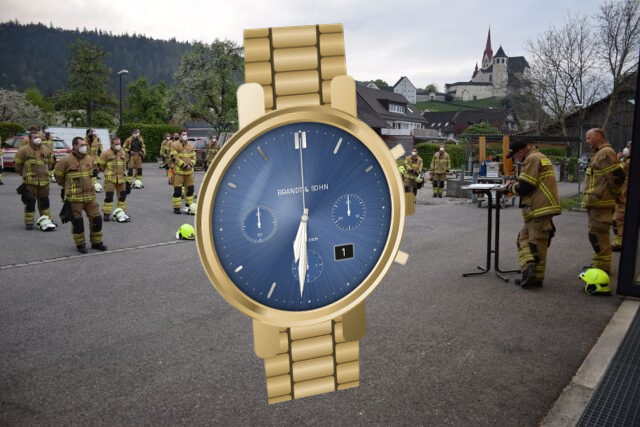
6:31
